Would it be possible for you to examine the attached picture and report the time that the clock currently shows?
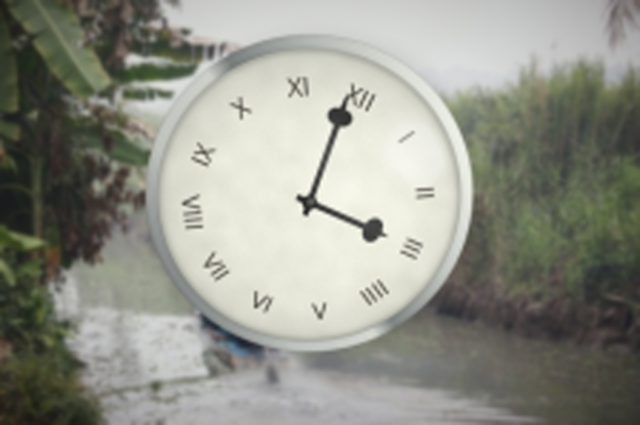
2:59
